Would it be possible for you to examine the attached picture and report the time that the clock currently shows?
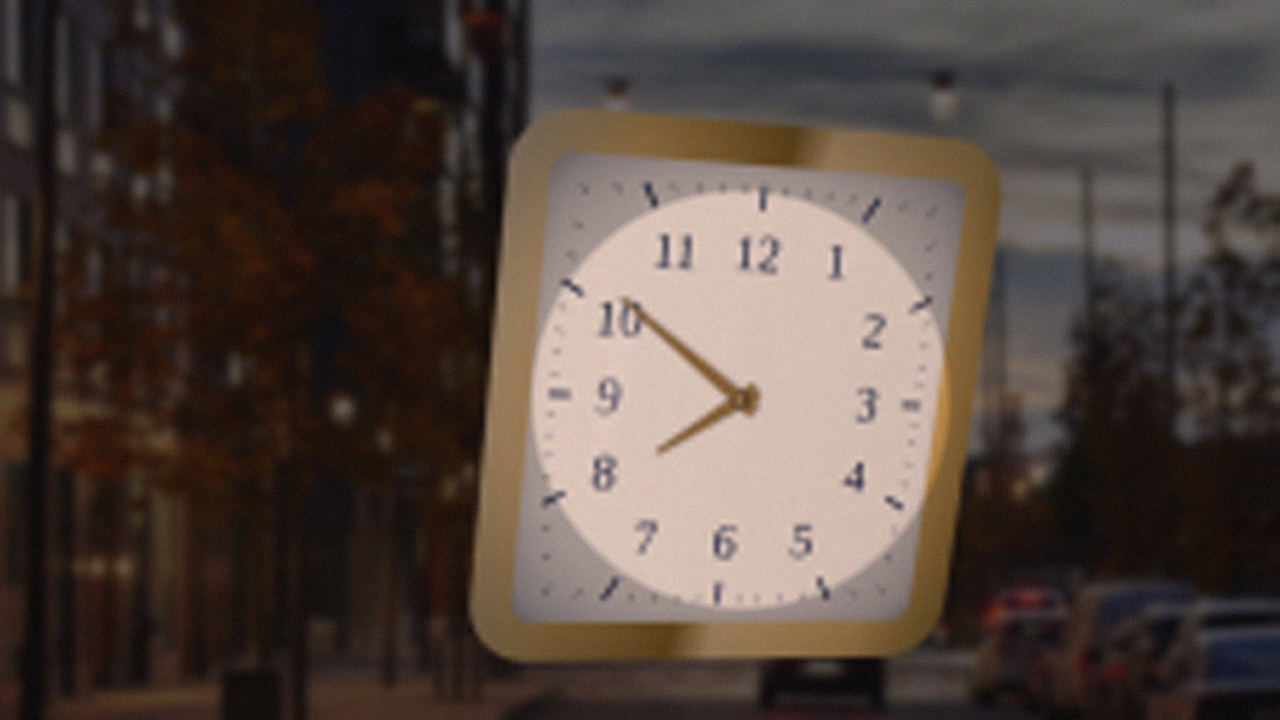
7:51
